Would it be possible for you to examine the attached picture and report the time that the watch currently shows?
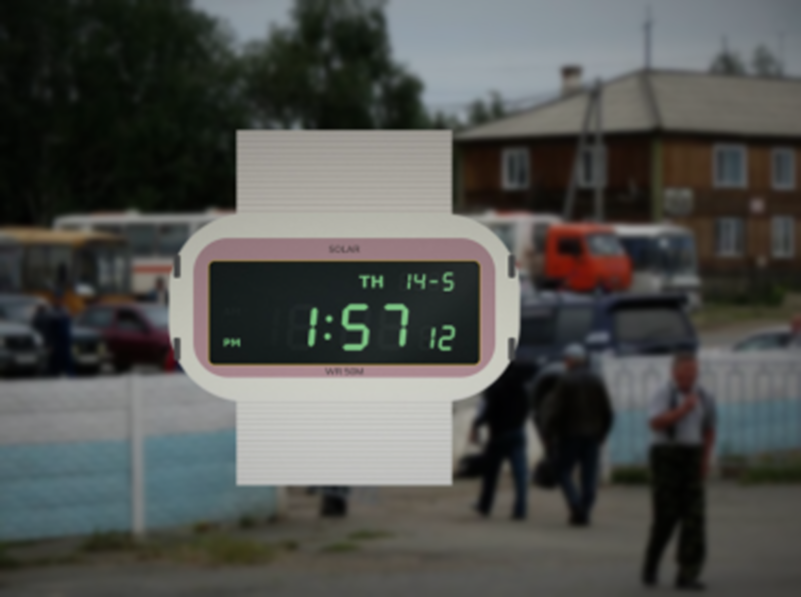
1:57:12
